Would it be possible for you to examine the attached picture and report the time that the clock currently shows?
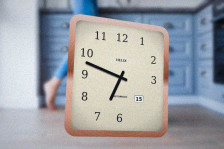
6:48
